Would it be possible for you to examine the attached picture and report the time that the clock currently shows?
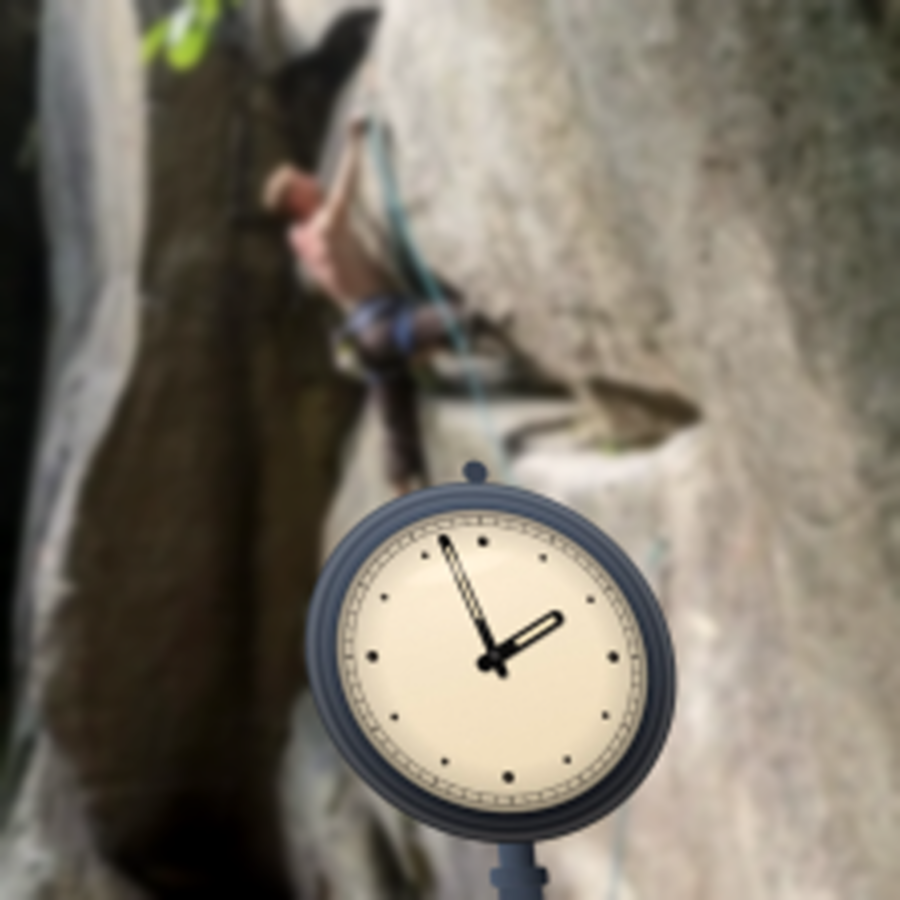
1:57
